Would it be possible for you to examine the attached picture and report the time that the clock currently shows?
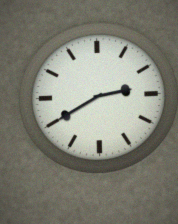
2:40
